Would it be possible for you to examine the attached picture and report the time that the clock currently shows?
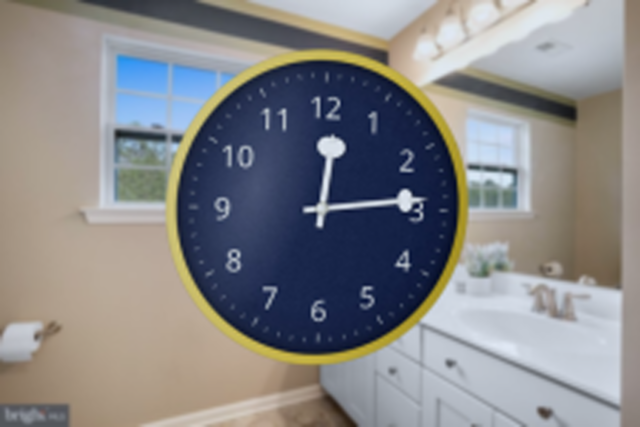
12:14
